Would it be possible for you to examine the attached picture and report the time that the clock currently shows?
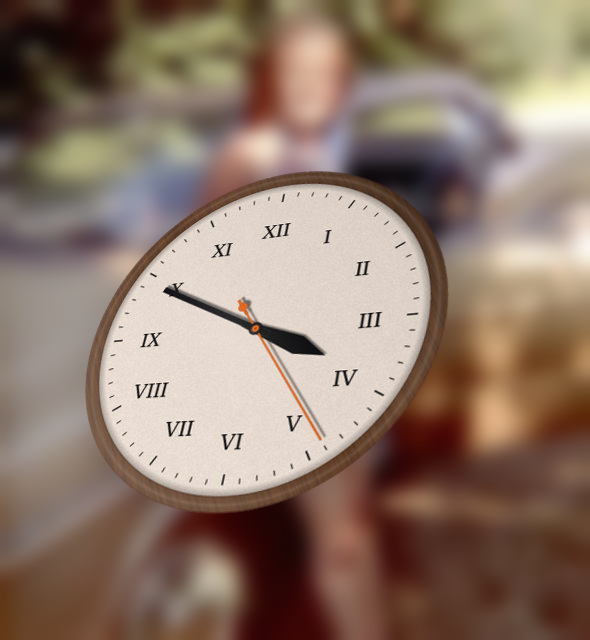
3:49:24
